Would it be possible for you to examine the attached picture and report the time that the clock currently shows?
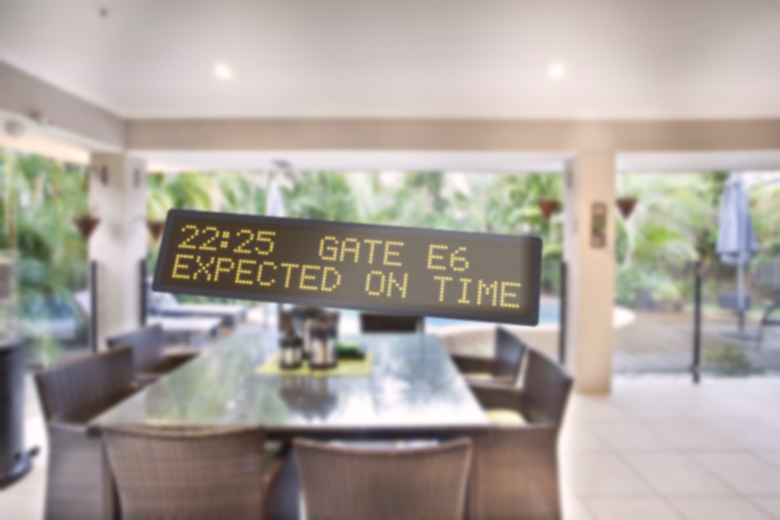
22:25
